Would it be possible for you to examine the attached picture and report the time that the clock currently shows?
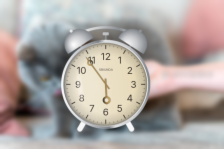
5:54
